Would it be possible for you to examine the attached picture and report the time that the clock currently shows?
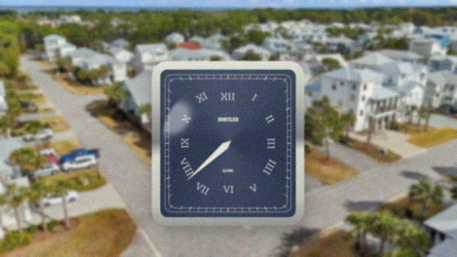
7:38
